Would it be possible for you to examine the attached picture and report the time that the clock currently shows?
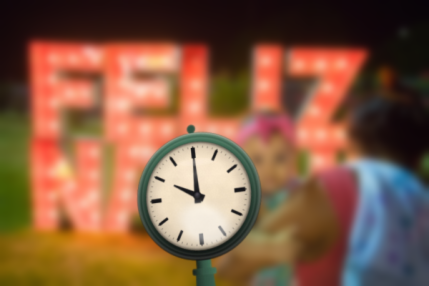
10:00
